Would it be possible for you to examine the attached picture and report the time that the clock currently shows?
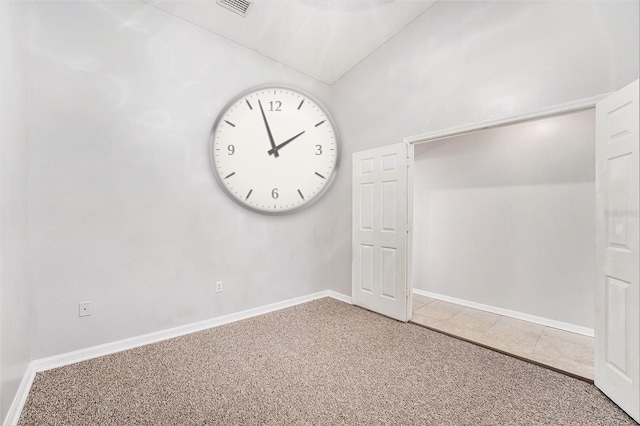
1:57
